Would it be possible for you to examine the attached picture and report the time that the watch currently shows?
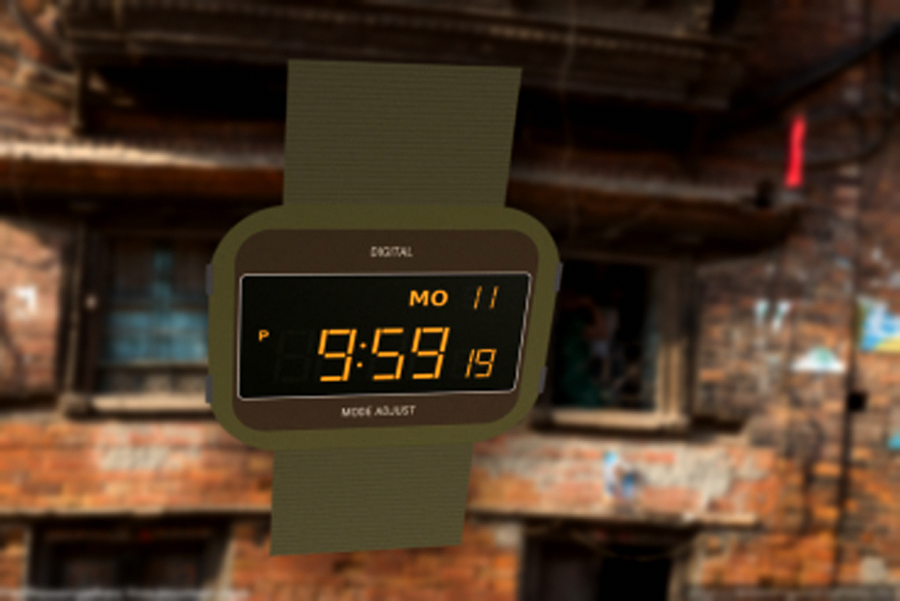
9:59:19
